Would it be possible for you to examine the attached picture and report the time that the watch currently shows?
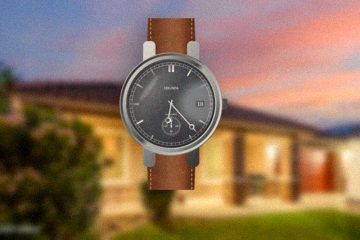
6:23
